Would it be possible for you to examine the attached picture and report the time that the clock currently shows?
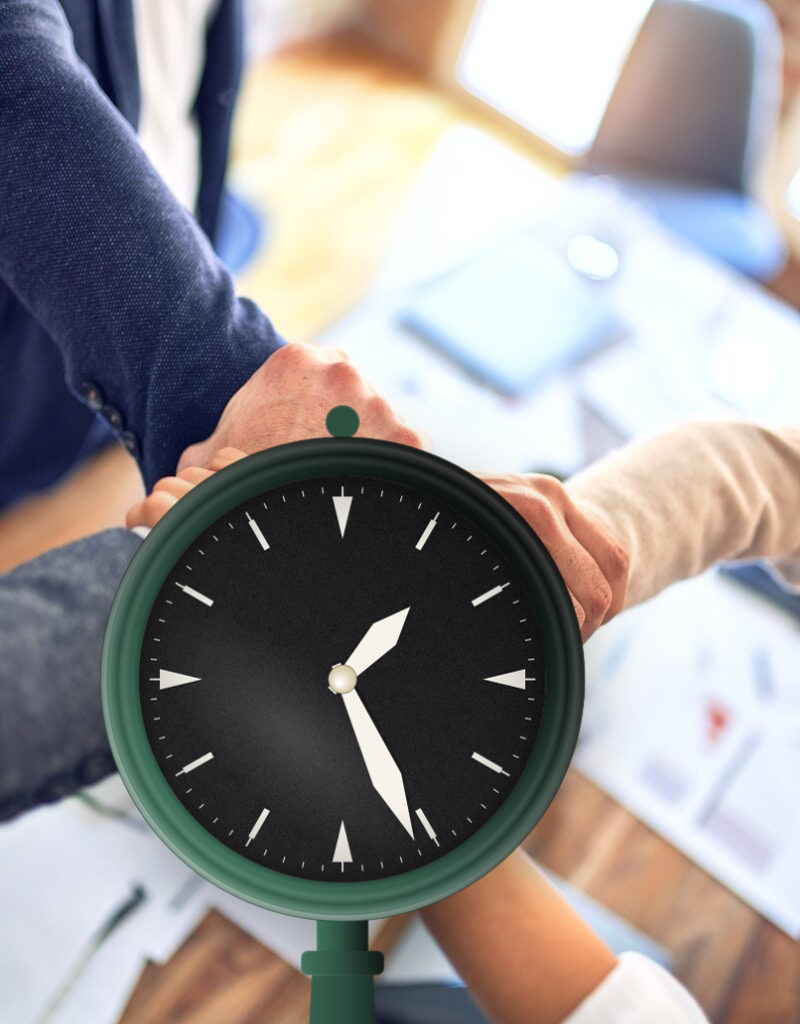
1:26
